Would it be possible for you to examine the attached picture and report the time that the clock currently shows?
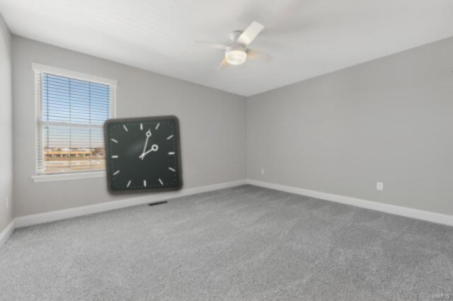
2:03
